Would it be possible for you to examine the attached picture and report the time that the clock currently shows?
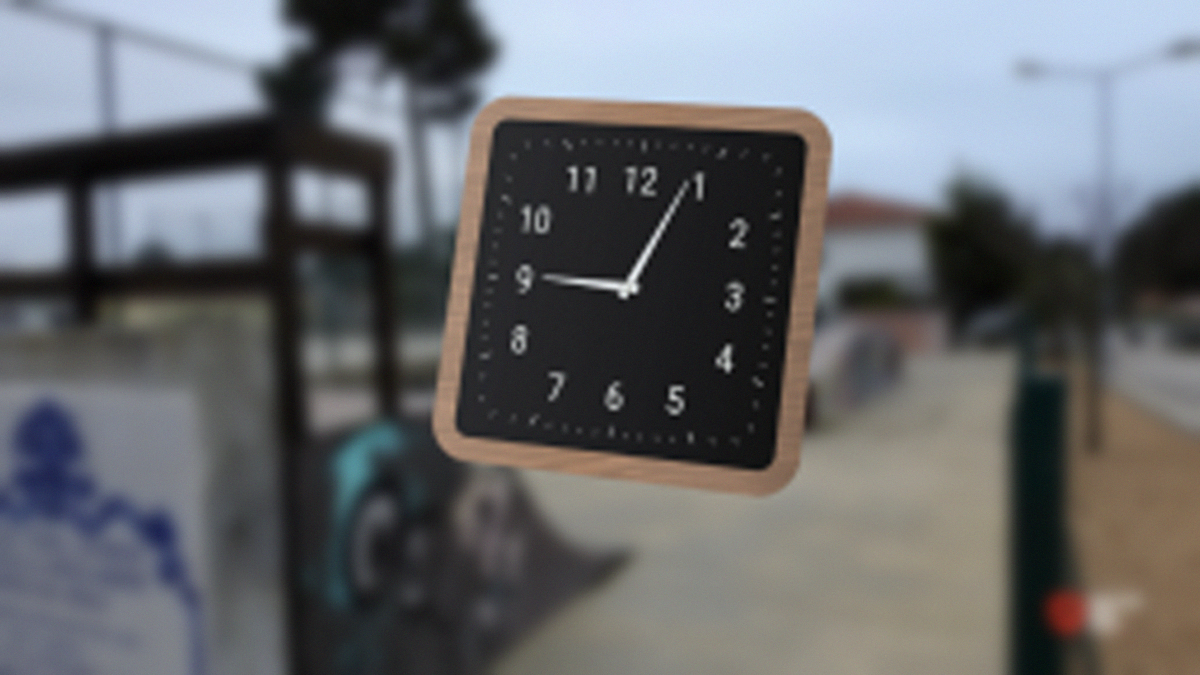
9:04
